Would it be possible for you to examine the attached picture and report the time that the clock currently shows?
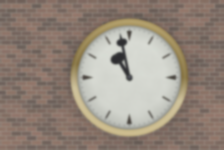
10:58
